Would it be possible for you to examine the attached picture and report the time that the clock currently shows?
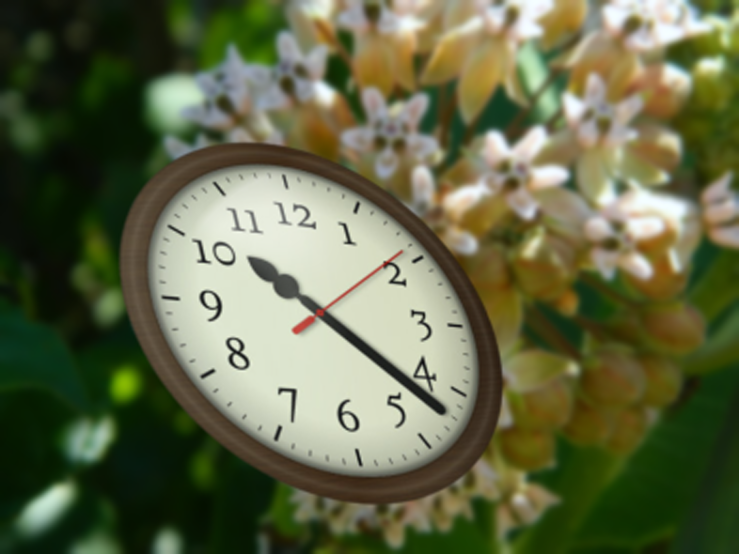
10:22:09
